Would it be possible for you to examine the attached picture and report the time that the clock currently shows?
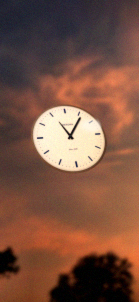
11:06
